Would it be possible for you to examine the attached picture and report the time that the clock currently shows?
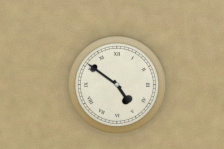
4:51
